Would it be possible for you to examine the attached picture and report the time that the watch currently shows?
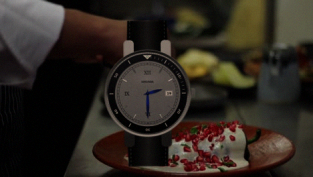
2:30
